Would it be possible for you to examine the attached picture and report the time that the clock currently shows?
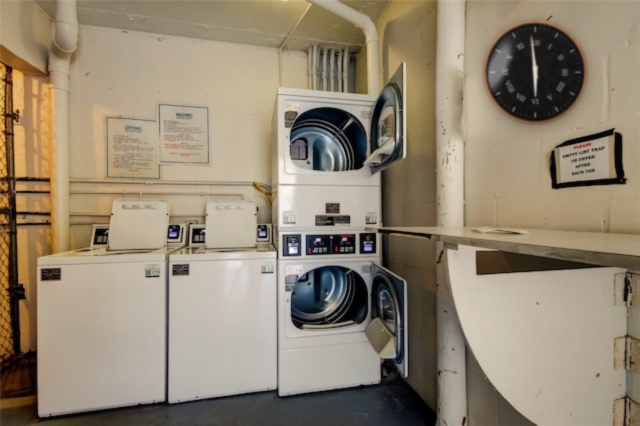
5:59
